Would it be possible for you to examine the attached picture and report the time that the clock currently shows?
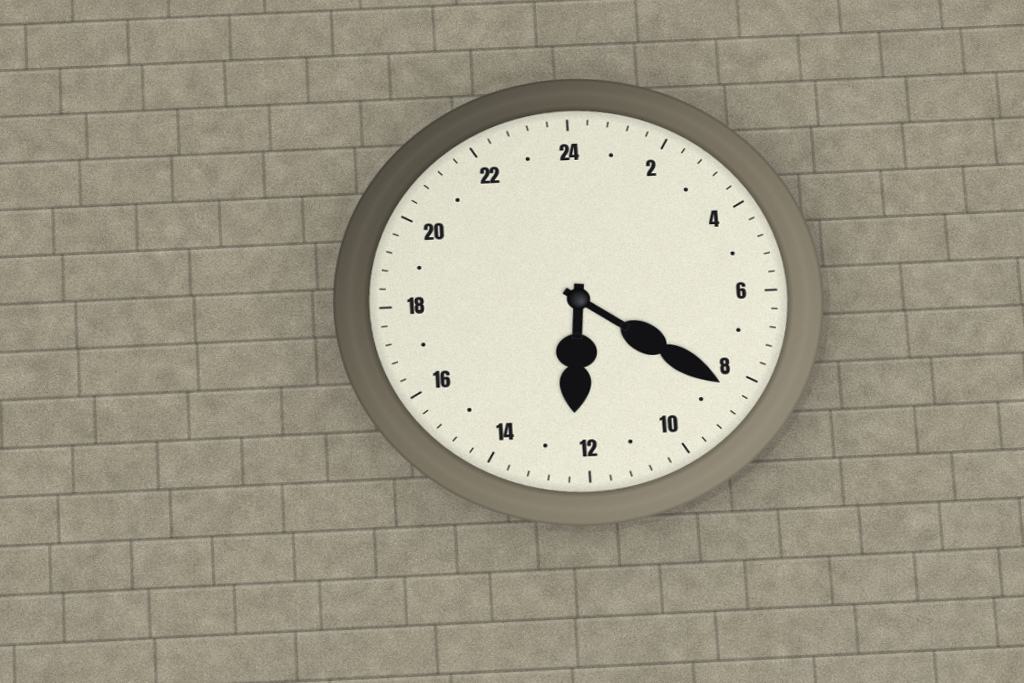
12:21
